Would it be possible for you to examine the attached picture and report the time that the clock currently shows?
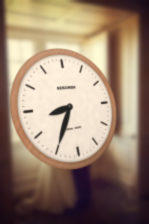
8:35
